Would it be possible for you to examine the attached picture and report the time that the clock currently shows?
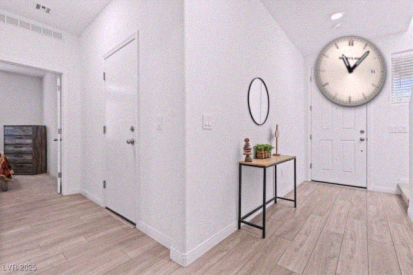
11:07
